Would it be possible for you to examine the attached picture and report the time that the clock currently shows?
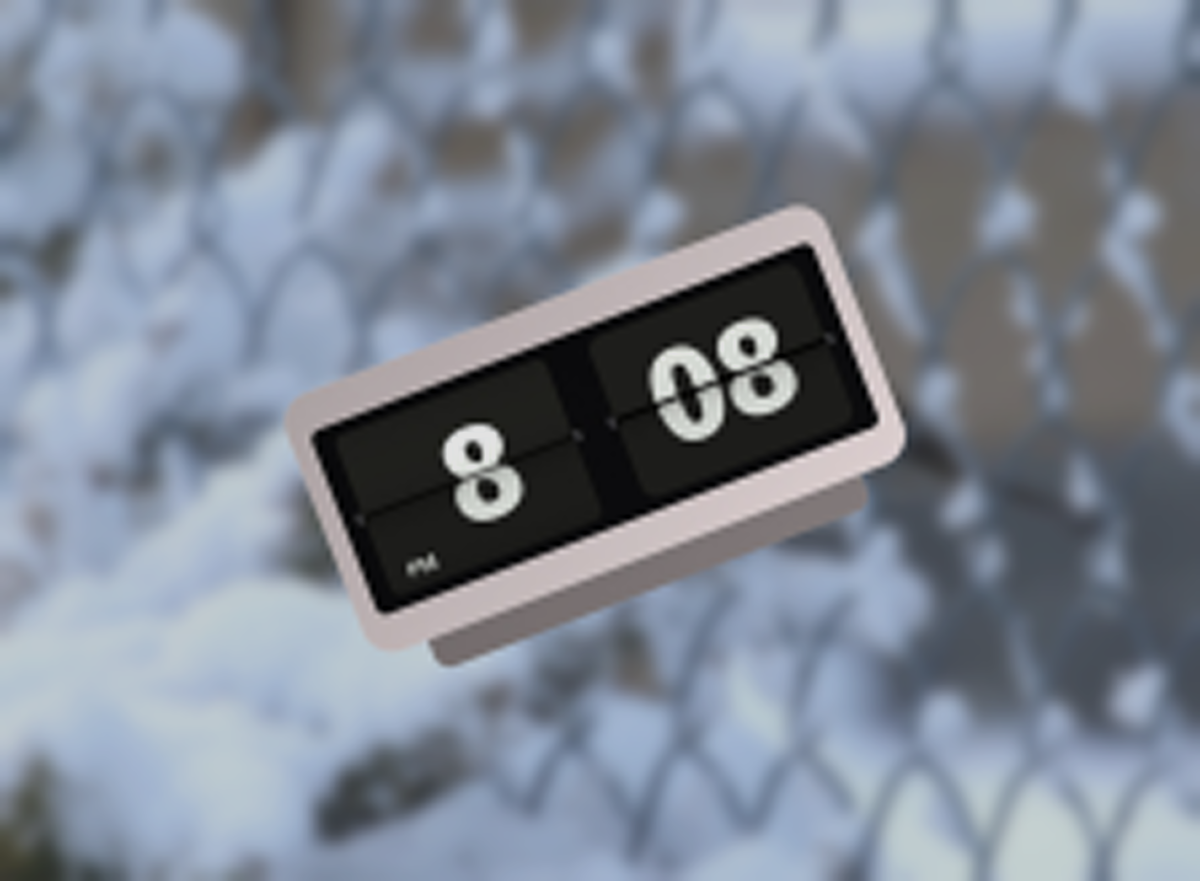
8:08
